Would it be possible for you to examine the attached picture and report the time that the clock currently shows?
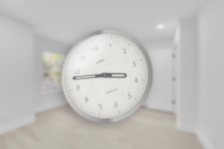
3:48
